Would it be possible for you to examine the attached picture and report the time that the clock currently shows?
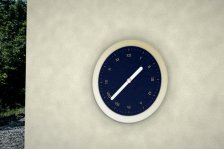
1:38
